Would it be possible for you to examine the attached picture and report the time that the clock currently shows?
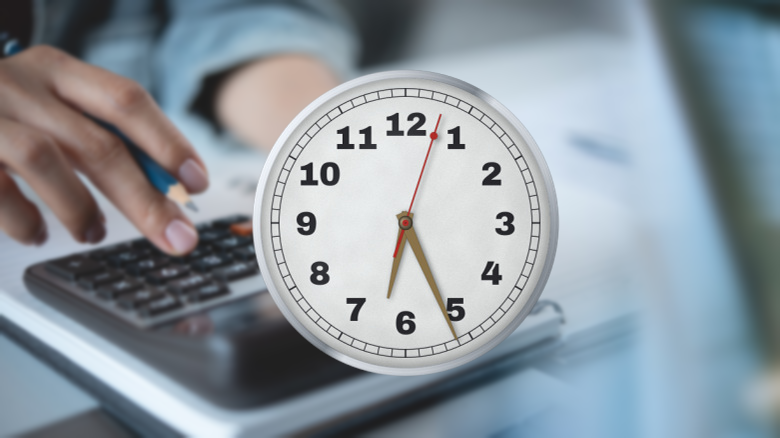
6:26:03
